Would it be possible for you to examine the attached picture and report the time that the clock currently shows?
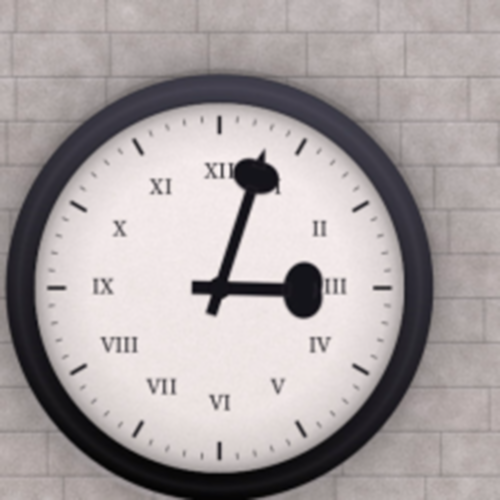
3:03
